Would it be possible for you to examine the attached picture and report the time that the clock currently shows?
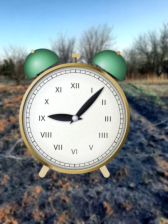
9:07
